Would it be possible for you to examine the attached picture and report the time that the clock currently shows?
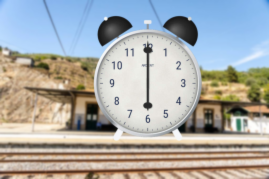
6:00
